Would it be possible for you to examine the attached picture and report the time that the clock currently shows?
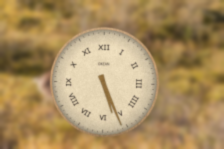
5:26
